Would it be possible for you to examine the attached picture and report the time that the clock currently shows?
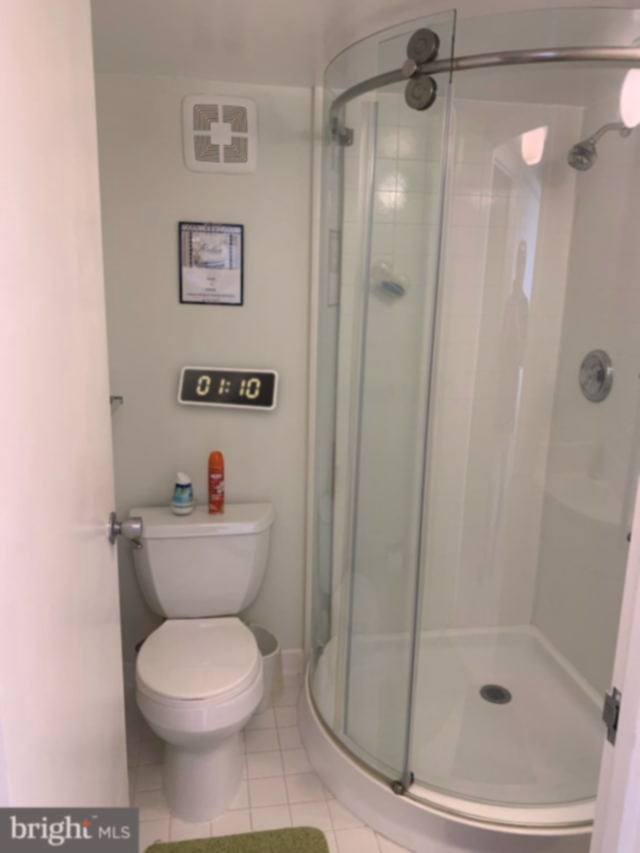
1:10
